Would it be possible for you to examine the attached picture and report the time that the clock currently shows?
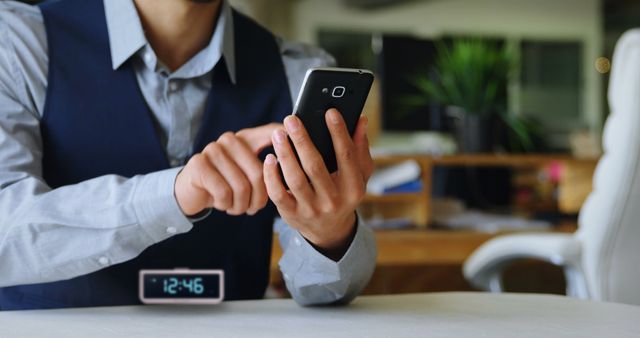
12:46
